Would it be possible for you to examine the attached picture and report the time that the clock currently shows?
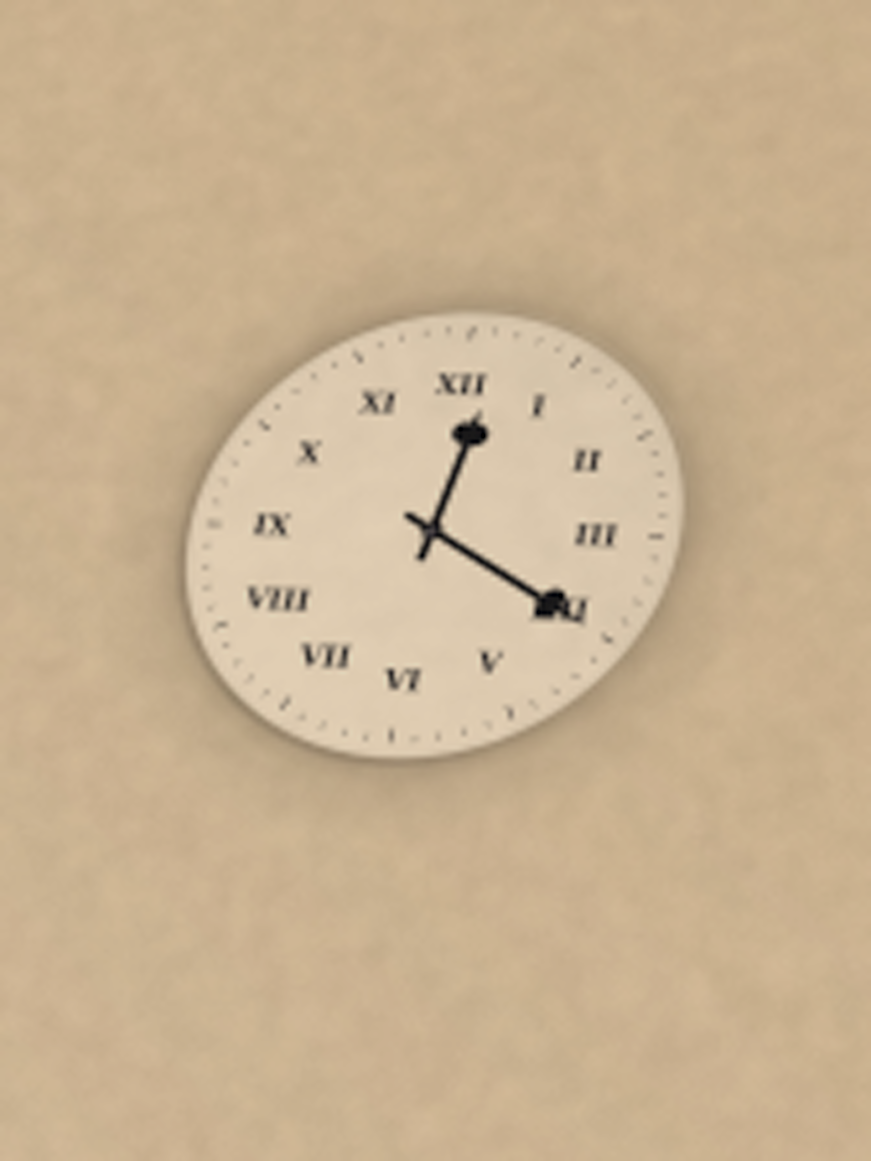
12:20
